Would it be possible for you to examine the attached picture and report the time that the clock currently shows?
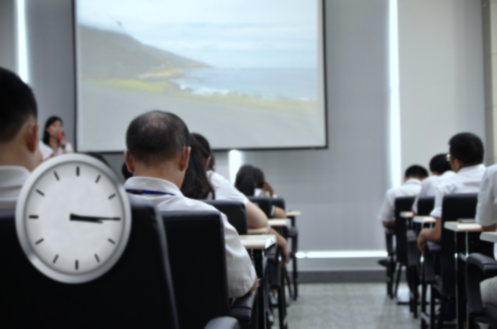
3:15
